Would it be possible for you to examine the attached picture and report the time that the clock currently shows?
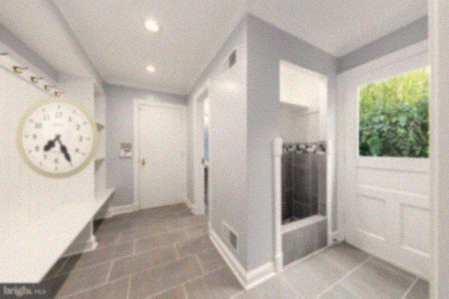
7:25
